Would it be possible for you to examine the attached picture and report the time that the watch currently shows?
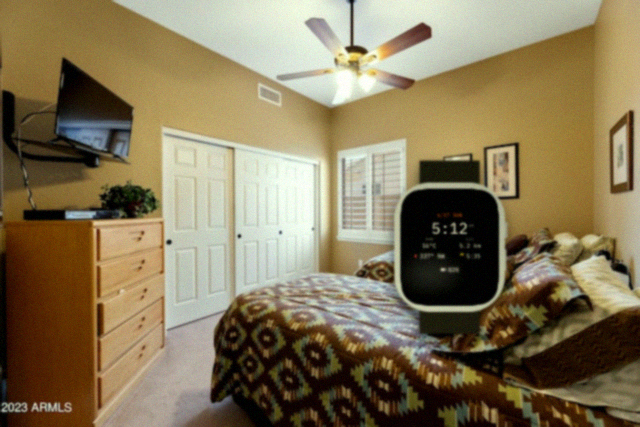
5:12
